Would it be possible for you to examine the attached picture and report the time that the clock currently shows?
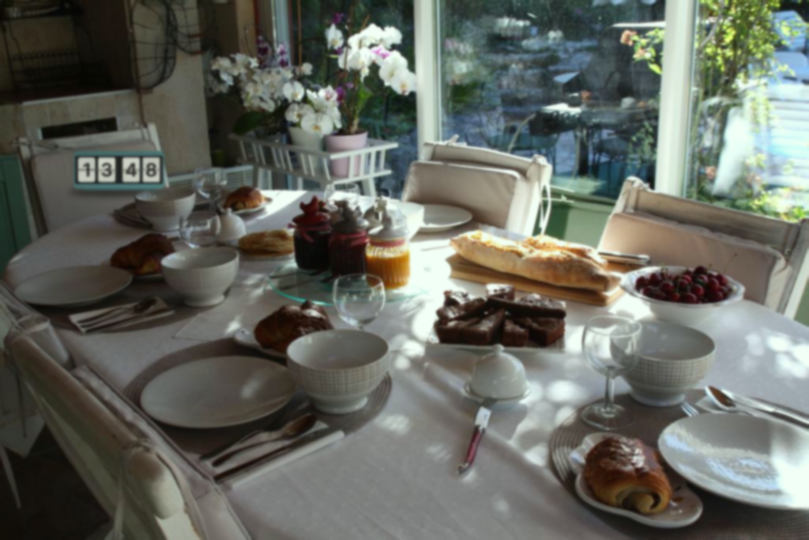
13:48
